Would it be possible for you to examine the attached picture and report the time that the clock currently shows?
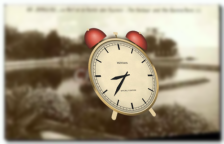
8:37
